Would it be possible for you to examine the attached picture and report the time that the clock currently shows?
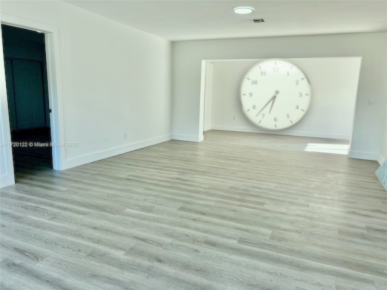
6:37
